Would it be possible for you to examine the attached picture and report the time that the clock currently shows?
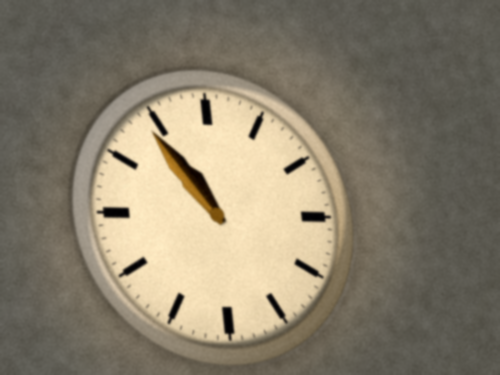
10:54
